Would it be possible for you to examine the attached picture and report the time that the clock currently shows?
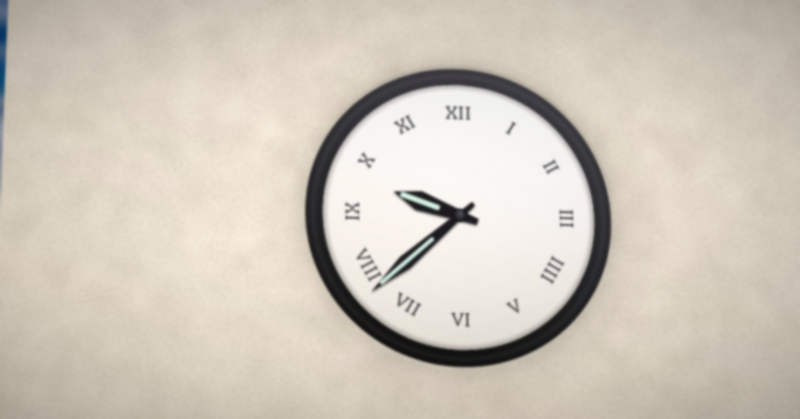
9:38
